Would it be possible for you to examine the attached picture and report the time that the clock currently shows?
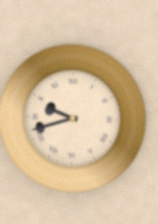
9:42
